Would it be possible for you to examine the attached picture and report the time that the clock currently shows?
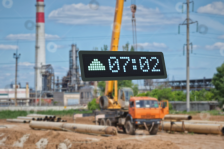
7:02
